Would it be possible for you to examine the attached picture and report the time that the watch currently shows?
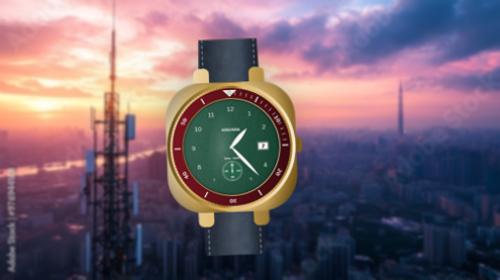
1:23
